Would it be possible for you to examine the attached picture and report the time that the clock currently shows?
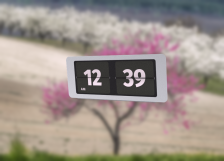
12:39
